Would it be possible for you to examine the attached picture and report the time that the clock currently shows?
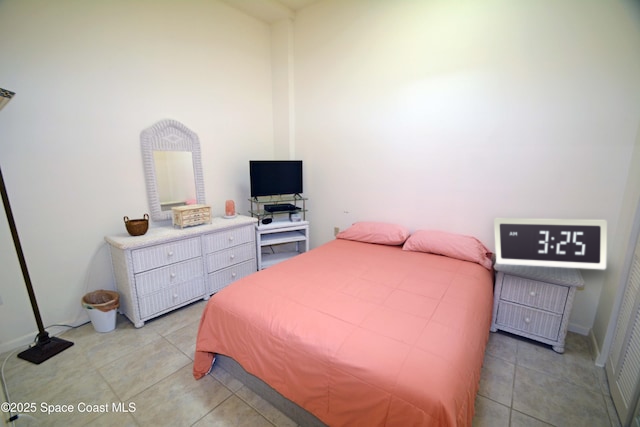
3:25
